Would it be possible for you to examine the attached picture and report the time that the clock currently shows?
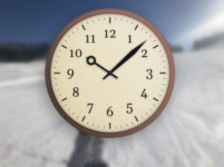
10:08
